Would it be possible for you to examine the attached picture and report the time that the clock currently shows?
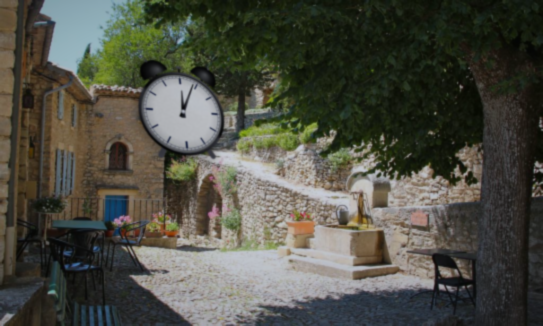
12:04
